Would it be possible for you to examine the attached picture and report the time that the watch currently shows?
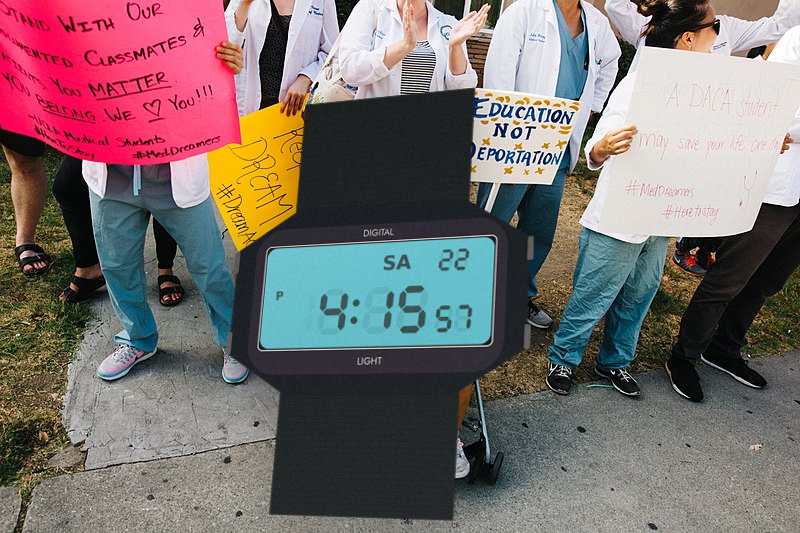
4:15:57
